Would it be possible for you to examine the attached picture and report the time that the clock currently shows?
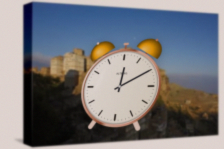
12:10
